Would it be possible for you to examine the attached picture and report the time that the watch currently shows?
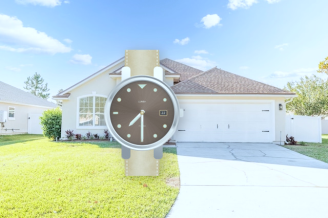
7:30
